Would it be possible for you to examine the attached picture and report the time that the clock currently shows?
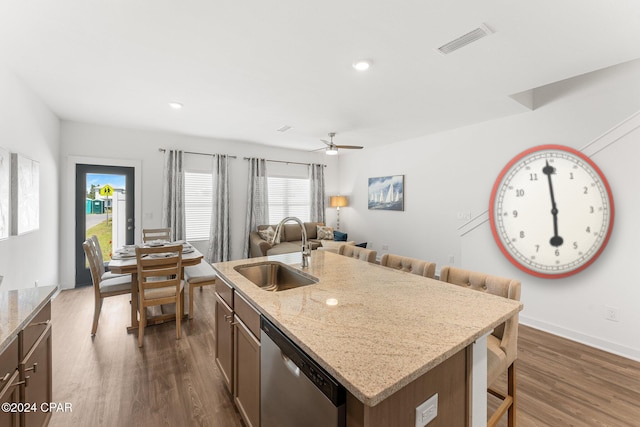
5:59
